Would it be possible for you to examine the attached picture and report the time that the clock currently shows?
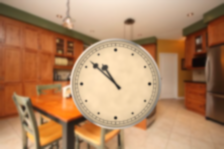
10:52
